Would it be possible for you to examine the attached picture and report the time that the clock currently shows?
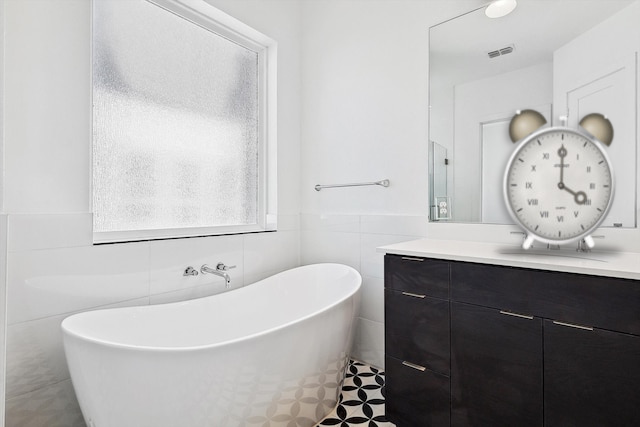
4:00
